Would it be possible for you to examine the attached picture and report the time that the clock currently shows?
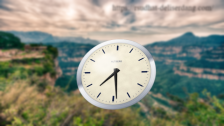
7:29
